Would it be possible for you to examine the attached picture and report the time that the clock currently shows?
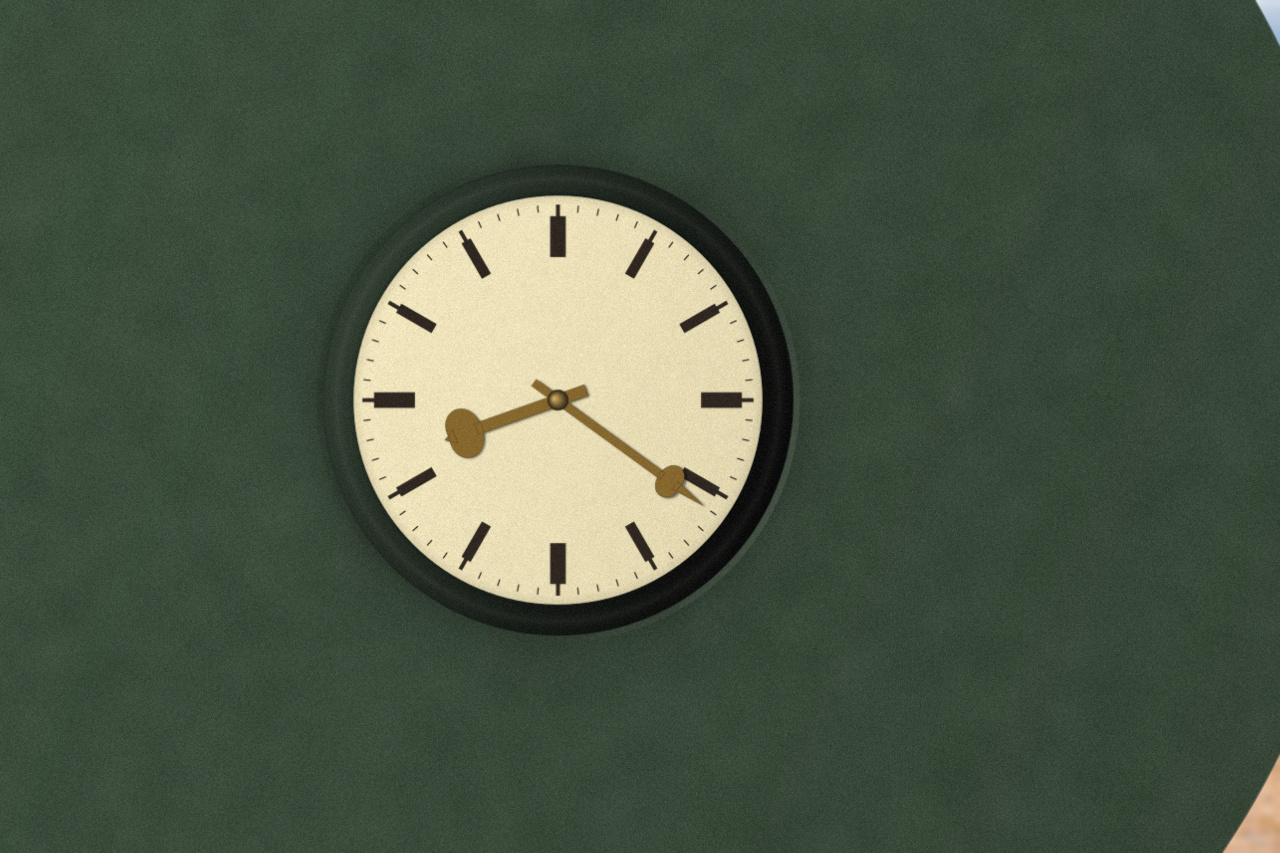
8:21
